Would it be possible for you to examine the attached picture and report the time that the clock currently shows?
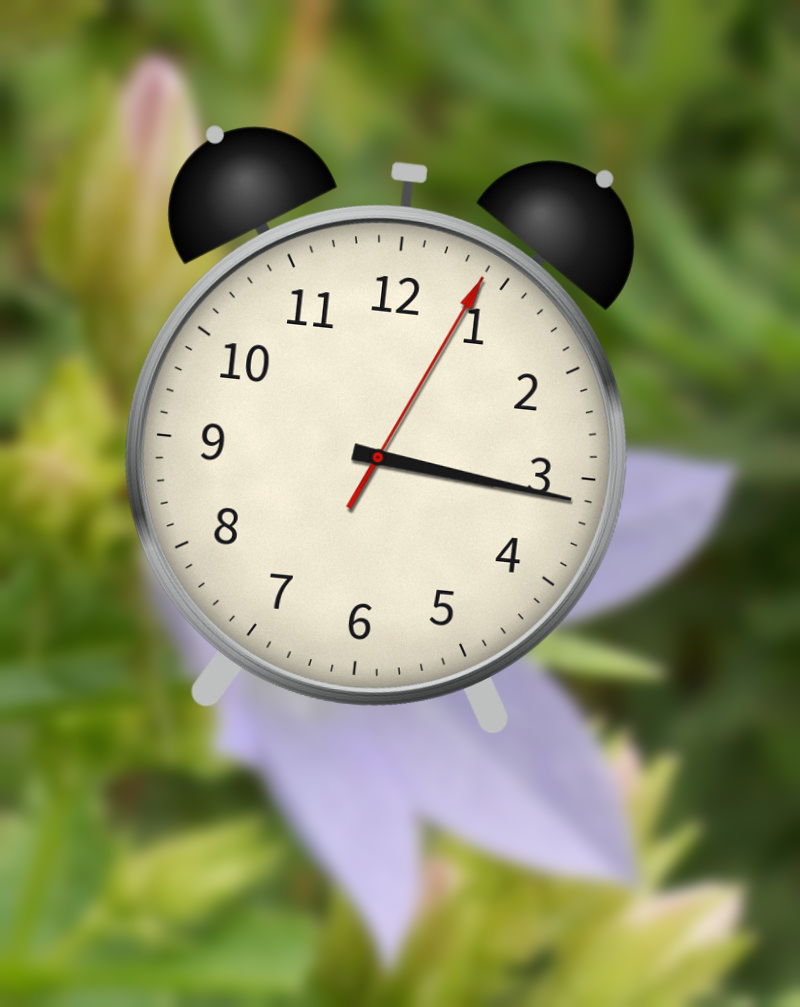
3:16:04
